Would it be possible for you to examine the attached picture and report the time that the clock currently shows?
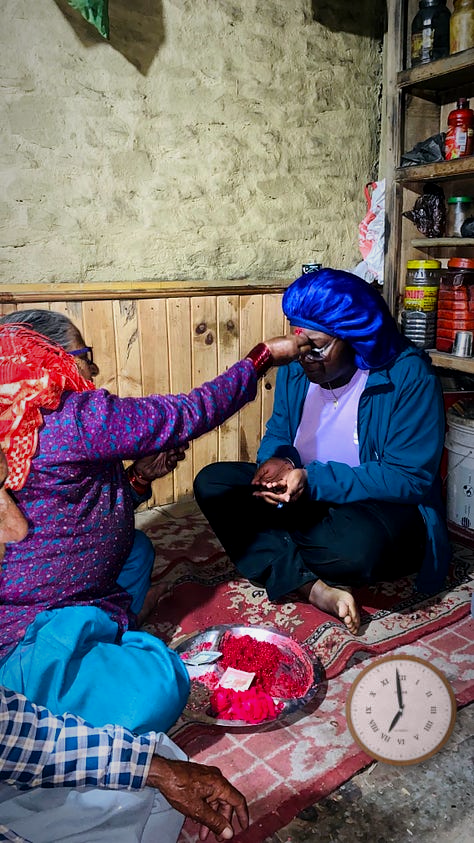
6:59
